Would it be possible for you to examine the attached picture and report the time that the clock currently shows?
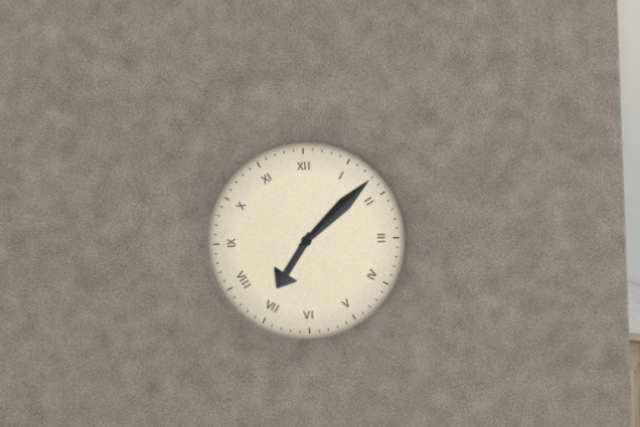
7:08
